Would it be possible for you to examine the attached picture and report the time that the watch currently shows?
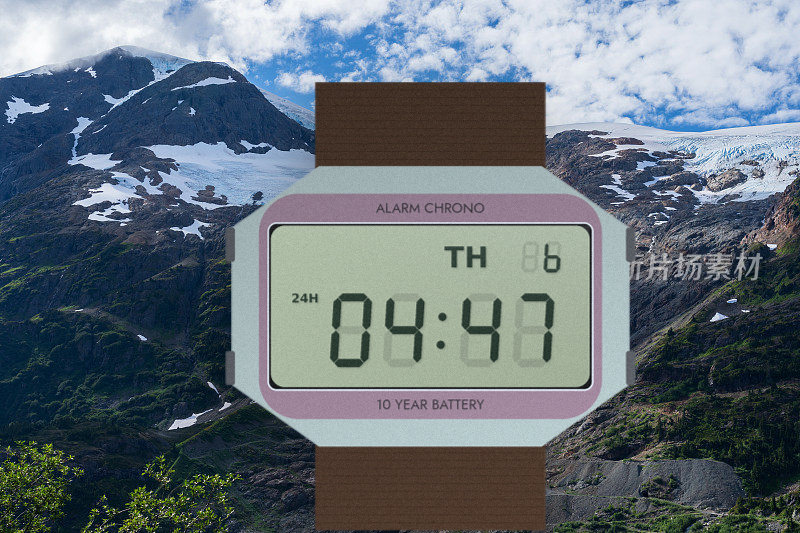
4:47
